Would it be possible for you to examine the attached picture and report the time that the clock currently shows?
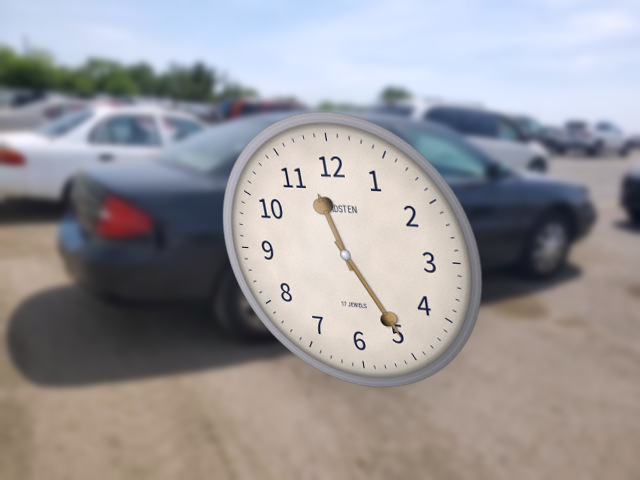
11:25
